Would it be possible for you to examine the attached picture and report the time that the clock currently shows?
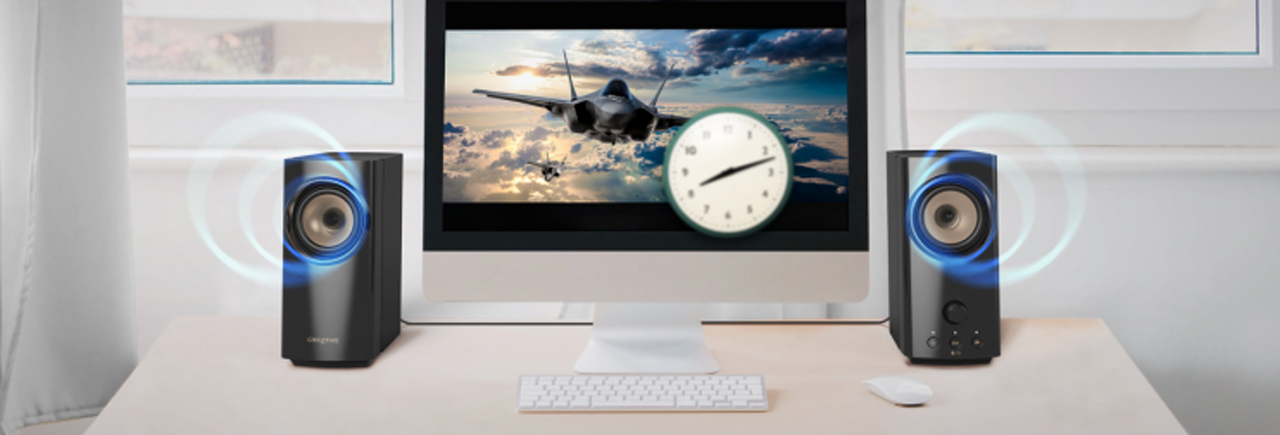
8:12
